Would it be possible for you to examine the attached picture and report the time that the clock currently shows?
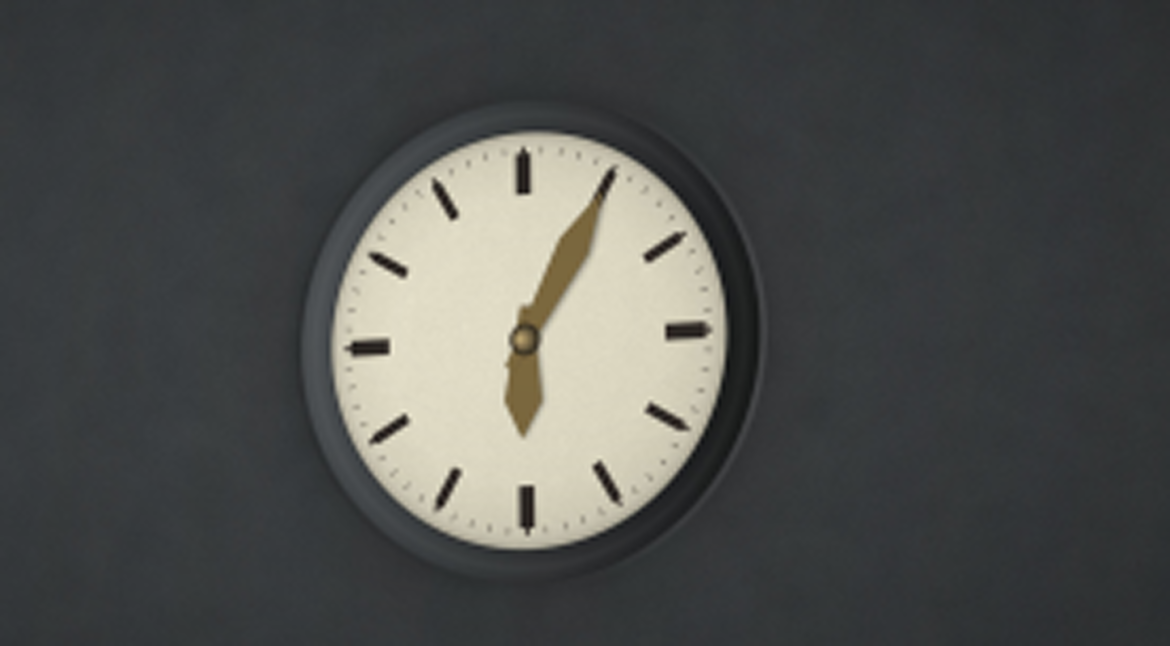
6:05
